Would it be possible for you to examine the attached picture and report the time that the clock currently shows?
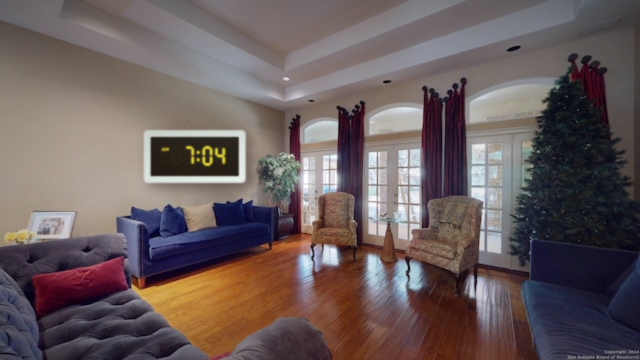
7:04
